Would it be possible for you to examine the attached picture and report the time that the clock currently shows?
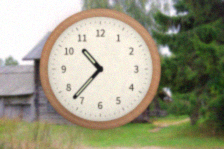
10:37
